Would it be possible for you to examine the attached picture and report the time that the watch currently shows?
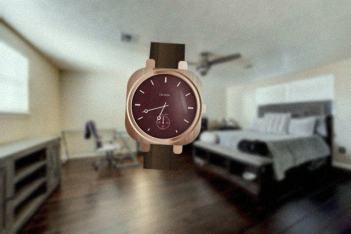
6:42
